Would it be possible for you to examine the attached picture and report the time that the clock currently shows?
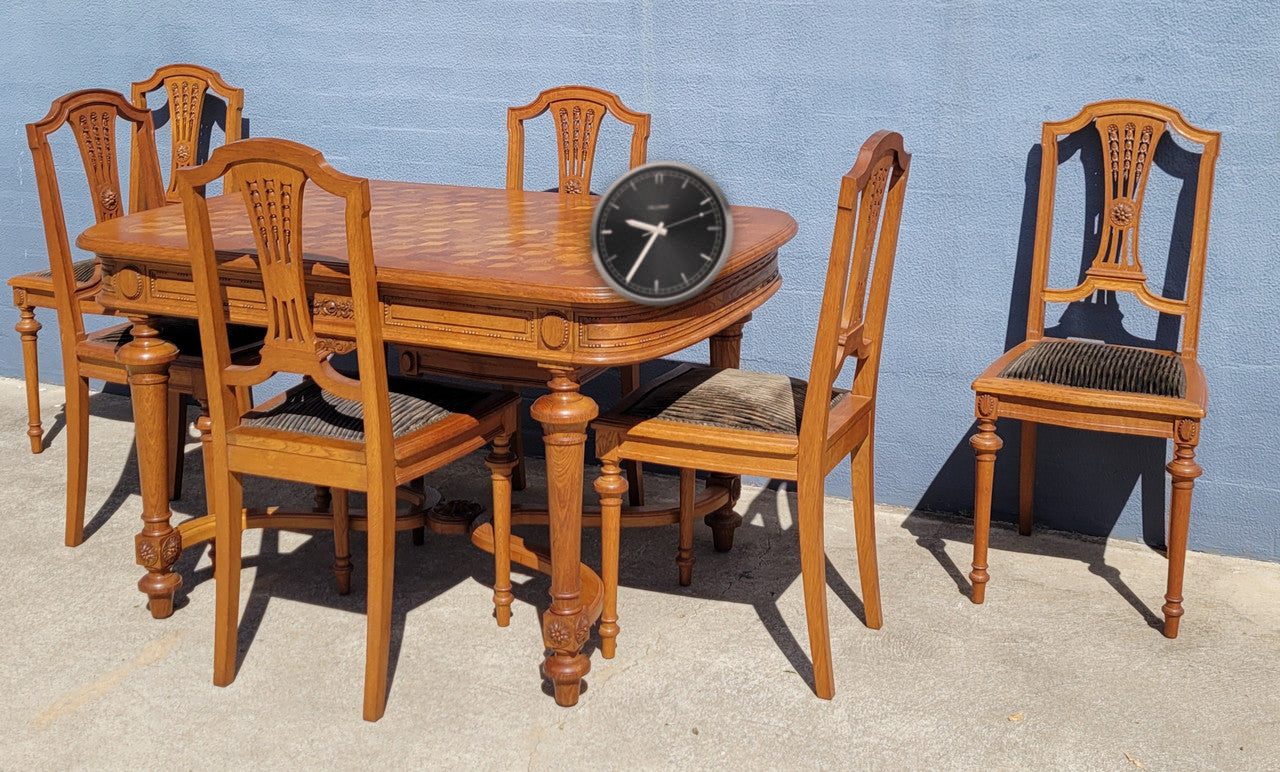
9:35:12
